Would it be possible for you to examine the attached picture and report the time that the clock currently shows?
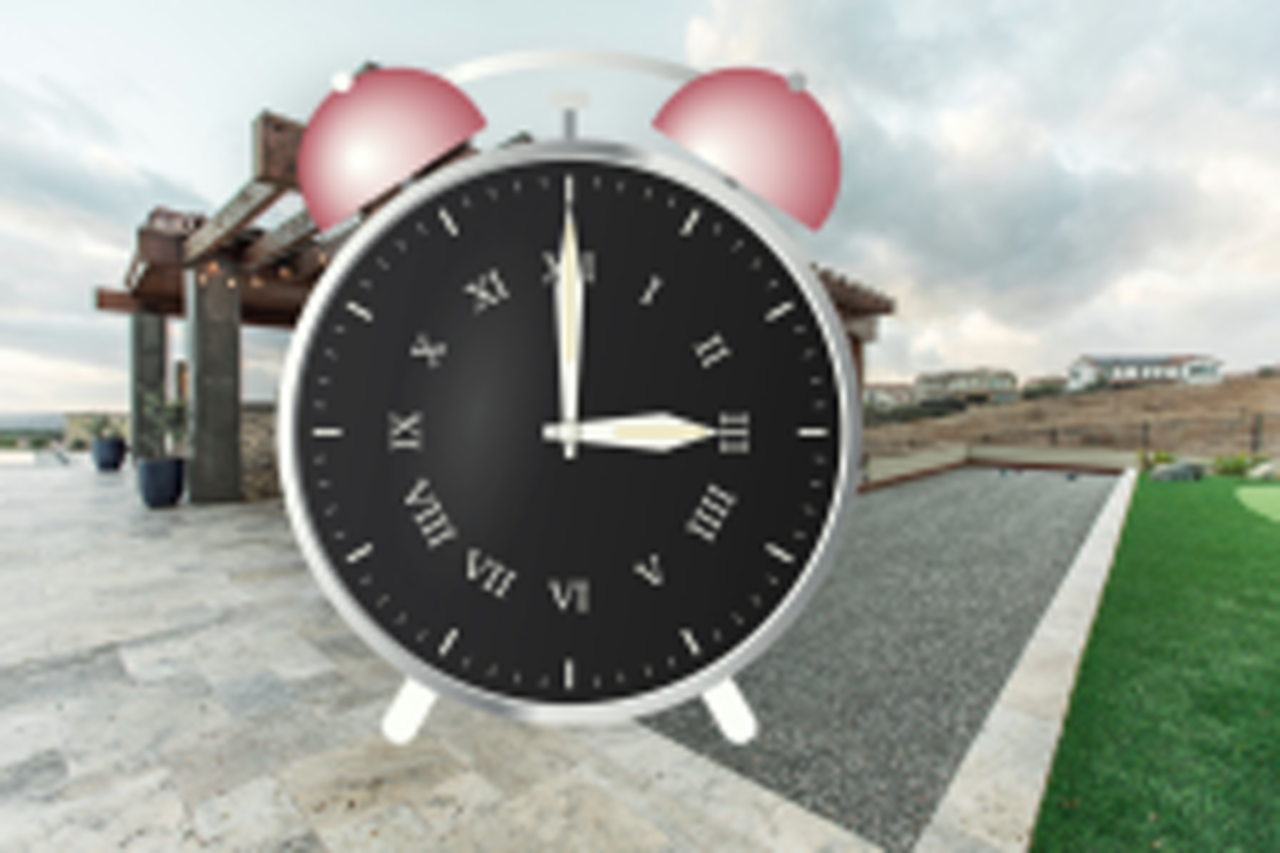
3:00
